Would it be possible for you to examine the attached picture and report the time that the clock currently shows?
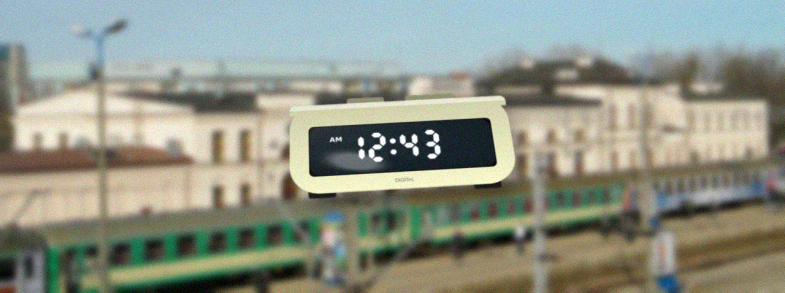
12:43
